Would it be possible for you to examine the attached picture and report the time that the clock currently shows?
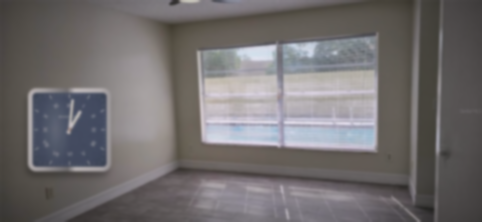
1:01
